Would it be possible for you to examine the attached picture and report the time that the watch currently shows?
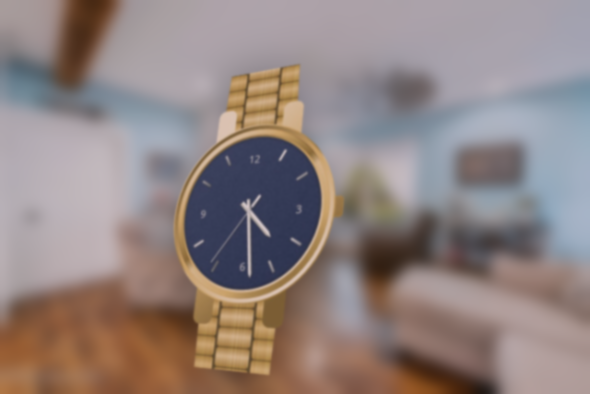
4:28:36
